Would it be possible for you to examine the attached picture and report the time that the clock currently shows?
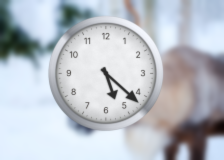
5:22
